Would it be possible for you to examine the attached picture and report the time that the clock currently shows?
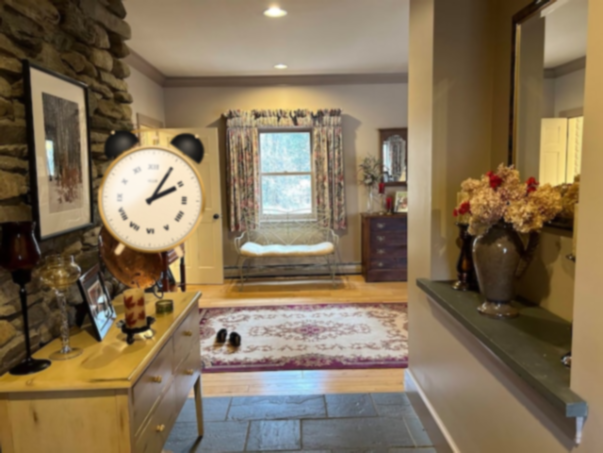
2:05
